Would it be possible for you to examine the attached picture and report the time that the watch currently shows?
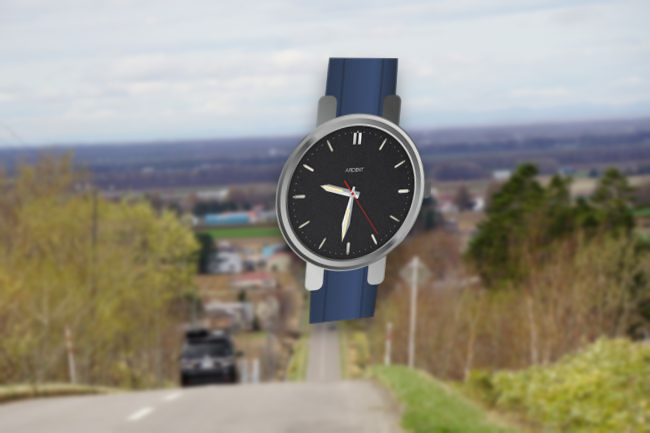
9:31:24
